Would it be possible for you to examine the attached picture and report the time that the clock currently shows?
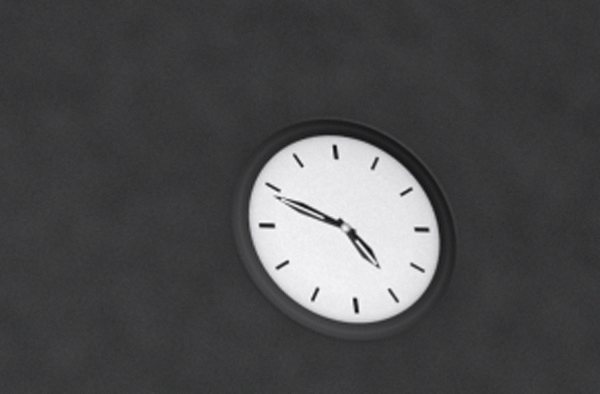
4:49
